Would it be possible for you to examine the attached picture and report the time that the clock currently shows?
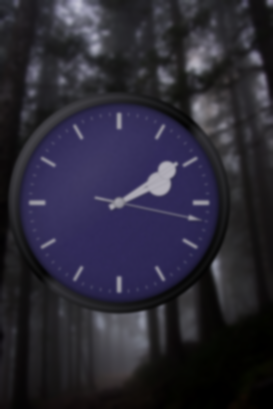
2:09:17
